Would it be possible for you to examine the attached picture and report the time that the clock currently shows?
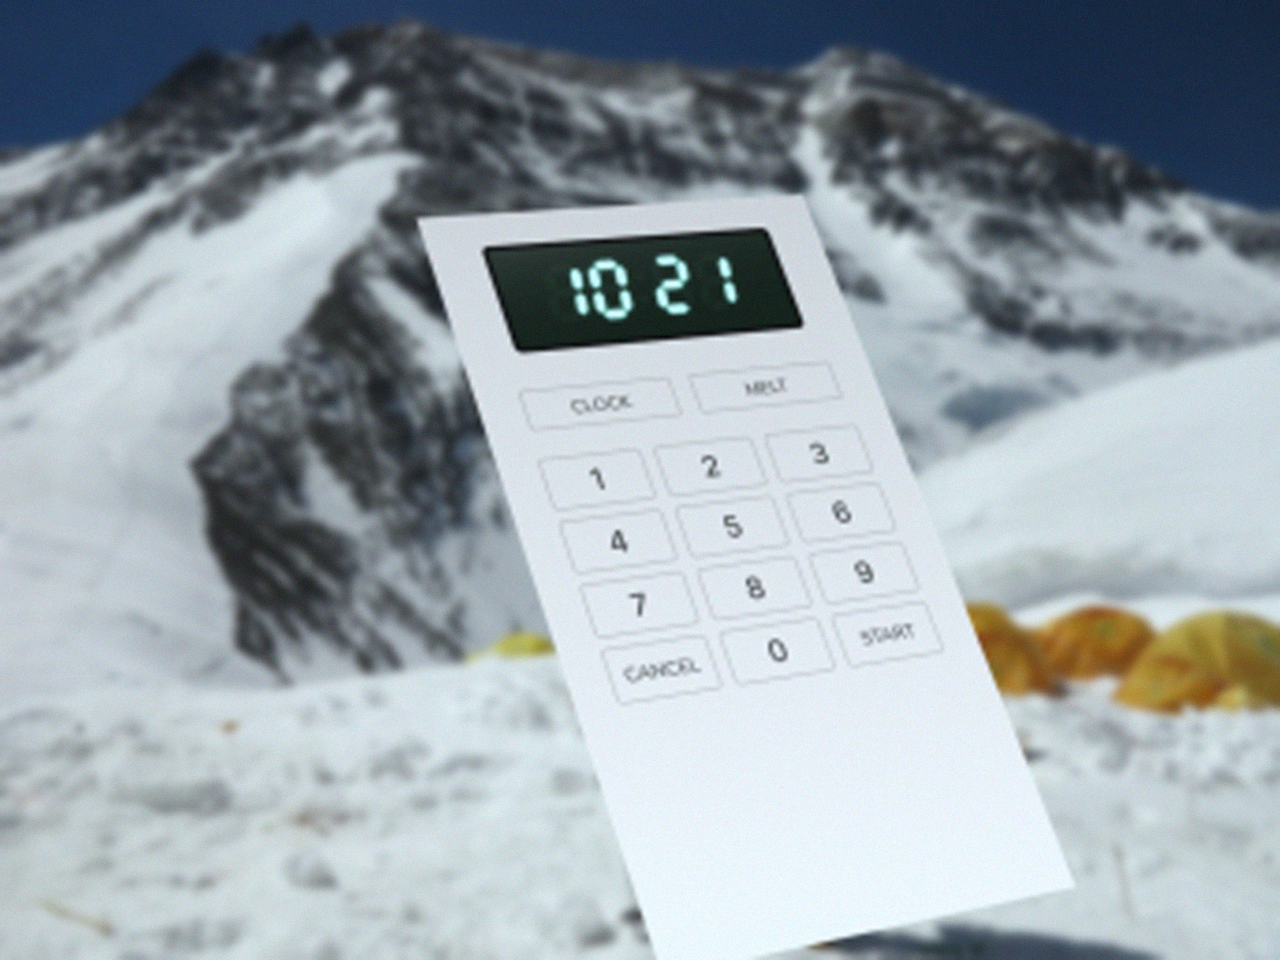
10:21
